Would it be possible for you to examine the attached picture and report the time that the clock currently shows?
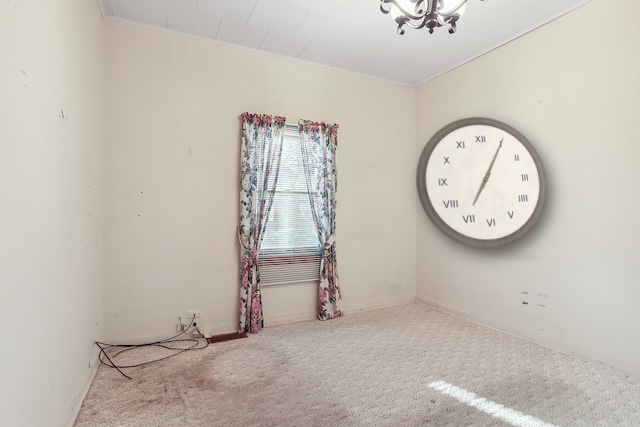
7:05
